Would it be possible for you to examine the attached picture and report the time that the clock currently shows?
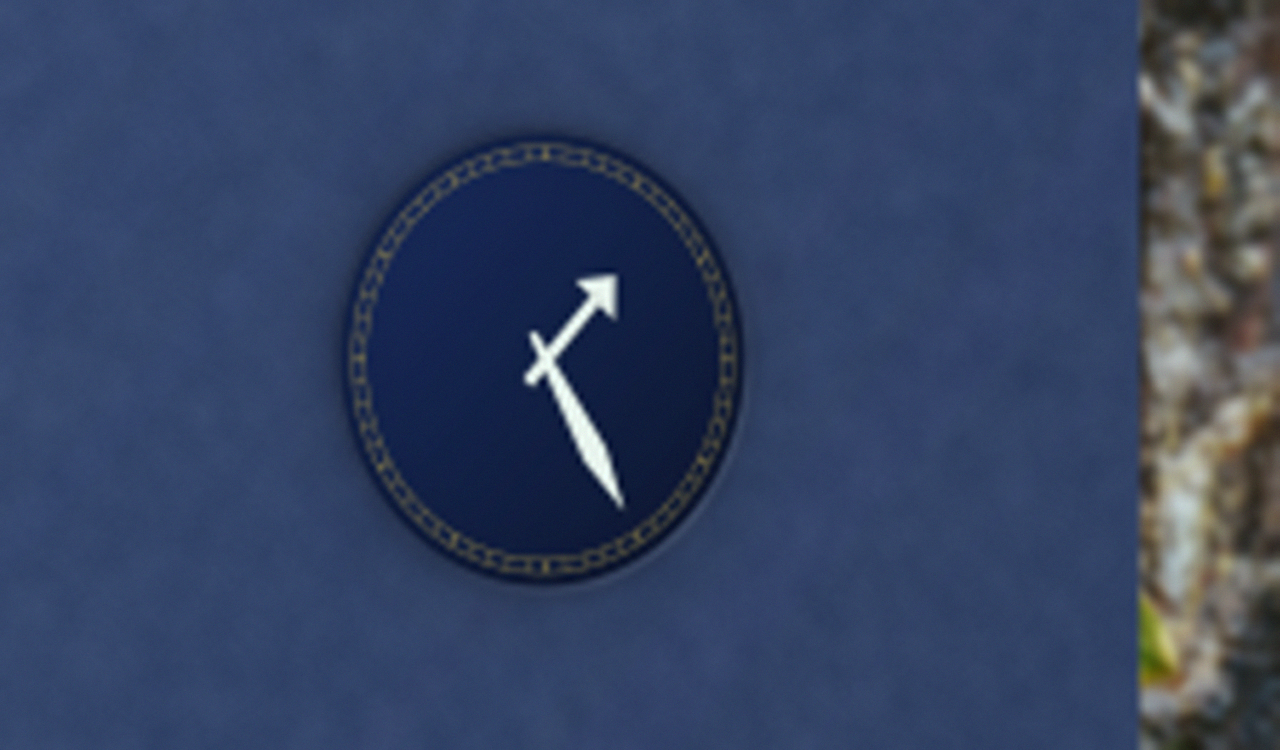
1:25
